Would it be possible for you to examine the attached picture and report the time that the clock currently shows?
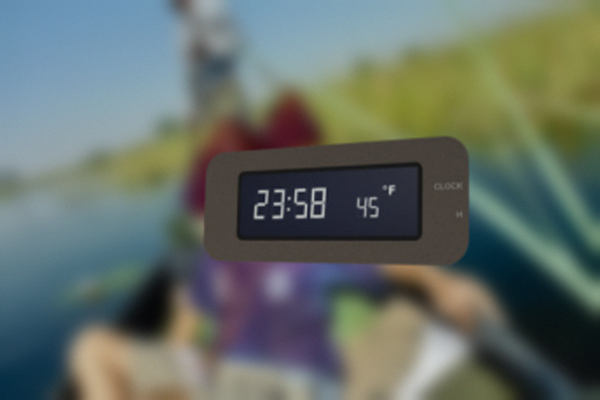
23:58
